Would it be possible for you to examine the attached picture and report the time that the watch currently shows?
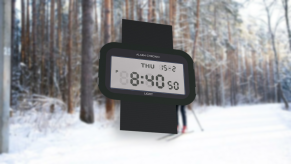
8:40:50
